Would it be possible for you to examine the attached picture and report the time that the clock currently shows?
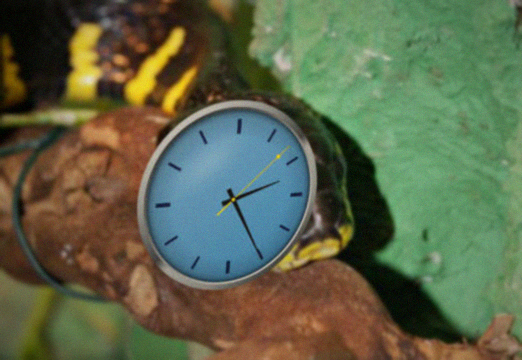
2:25:08
